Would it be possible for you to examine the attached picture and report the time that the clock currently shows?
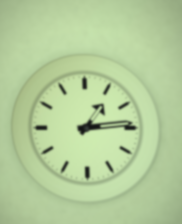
1:14
